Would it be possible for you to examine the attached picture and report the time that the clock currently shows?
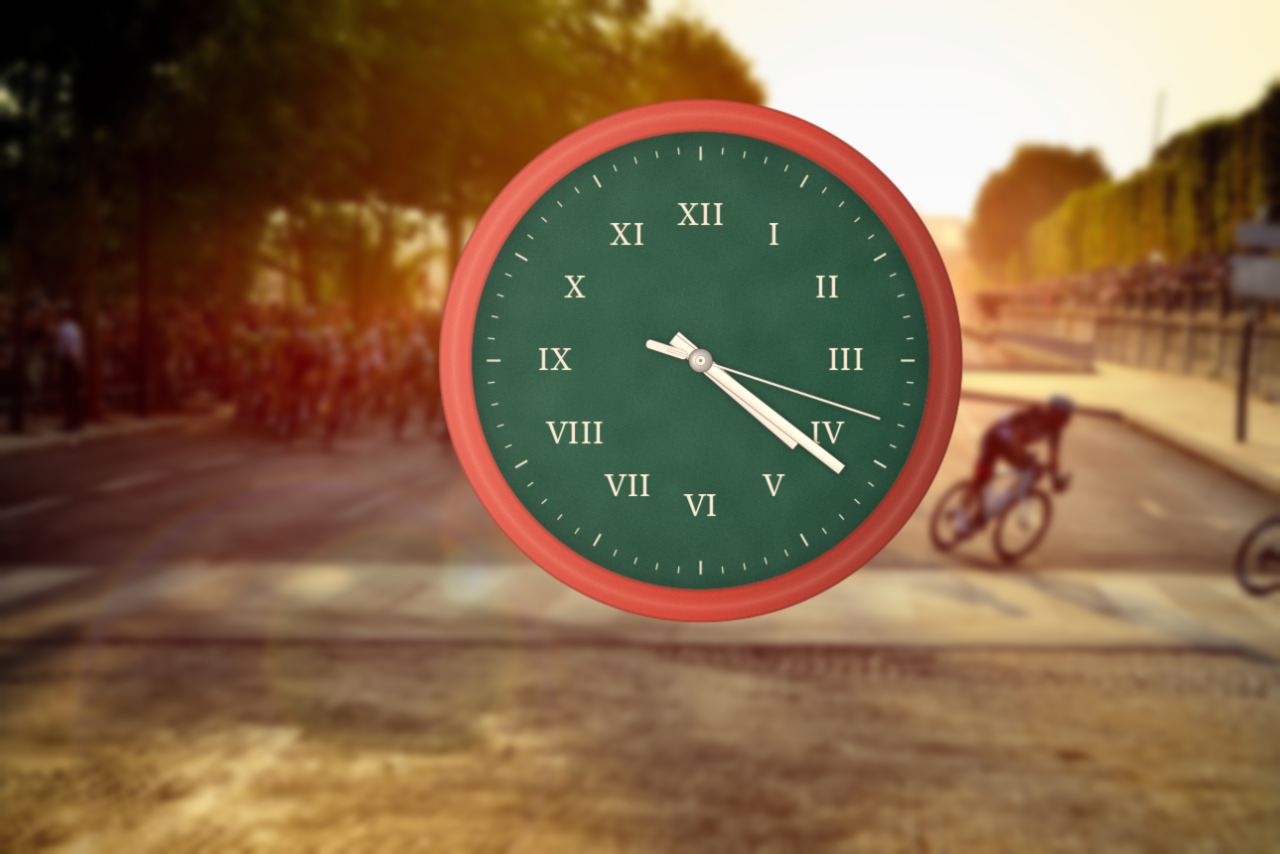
4:21:18
